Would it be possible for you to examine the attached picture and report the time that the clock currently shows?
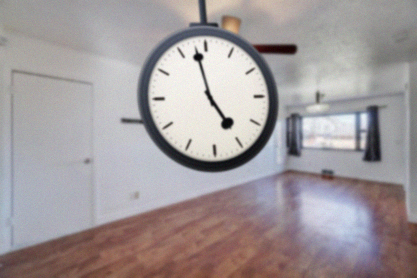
4:58
